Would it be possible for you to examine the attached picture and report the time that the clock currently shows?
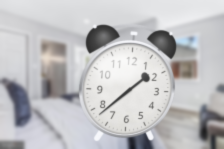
1:38
